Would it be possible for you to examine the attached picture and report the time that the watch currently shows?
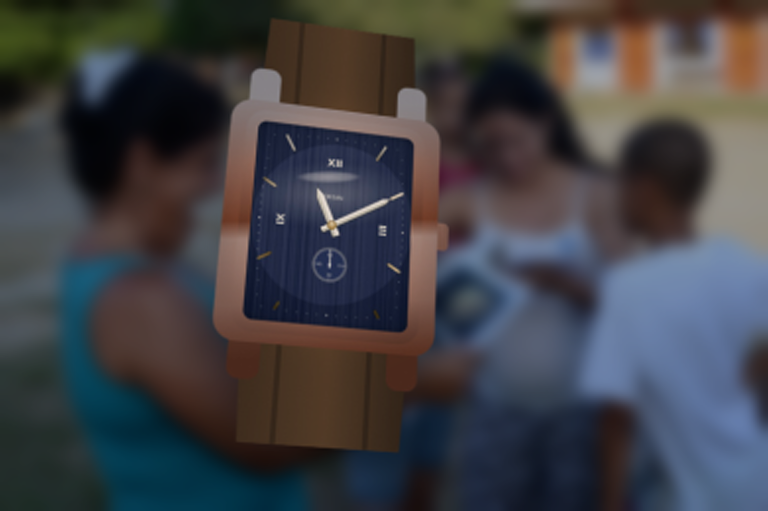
11:10
